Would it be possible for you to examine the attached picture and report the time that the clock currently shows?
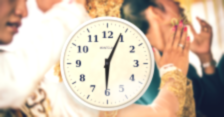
6:04
